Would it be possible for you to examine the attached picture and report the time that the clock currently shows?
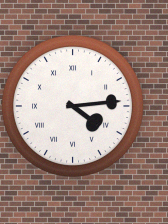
4:14
